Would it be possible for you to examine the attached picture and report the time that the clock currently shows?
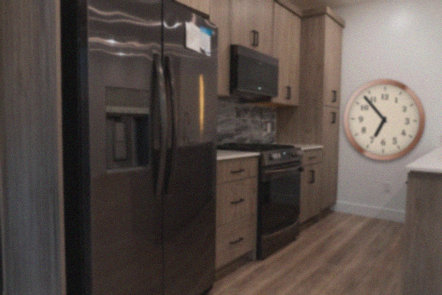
6:53
